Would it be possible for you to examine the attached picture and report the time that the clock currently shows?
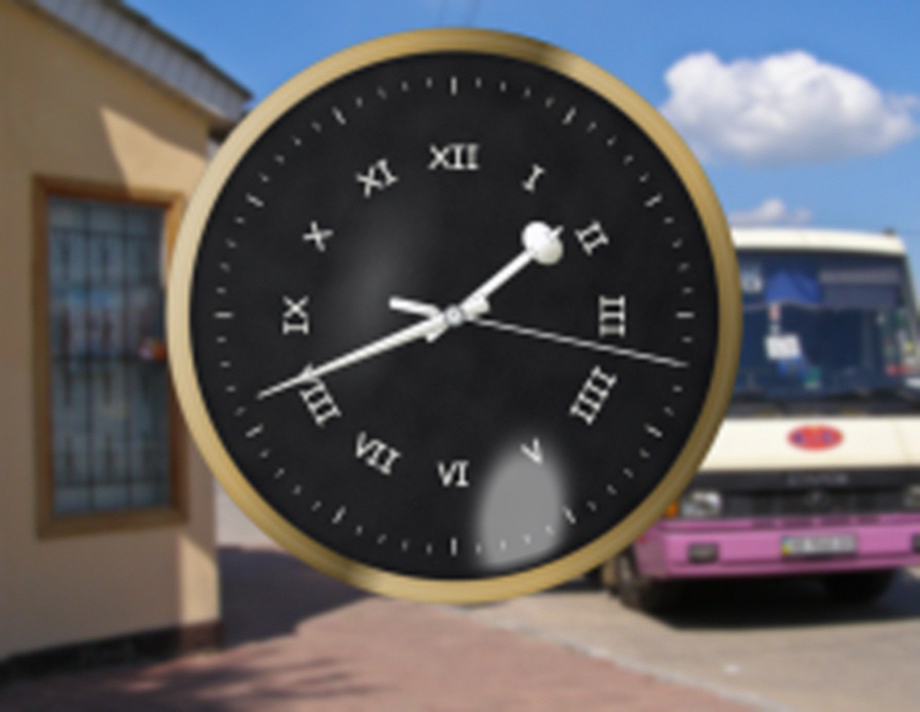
1:41:17
